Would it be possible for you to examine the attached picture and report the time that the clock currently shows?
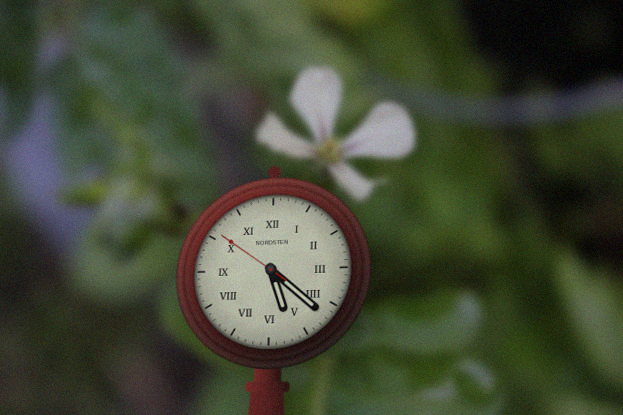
5:21:51
